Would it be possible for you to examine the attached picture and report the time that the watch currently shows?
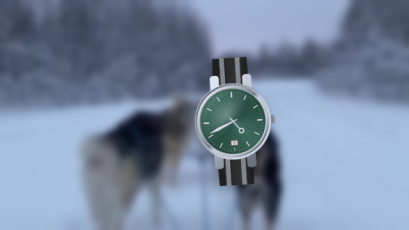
4:41
